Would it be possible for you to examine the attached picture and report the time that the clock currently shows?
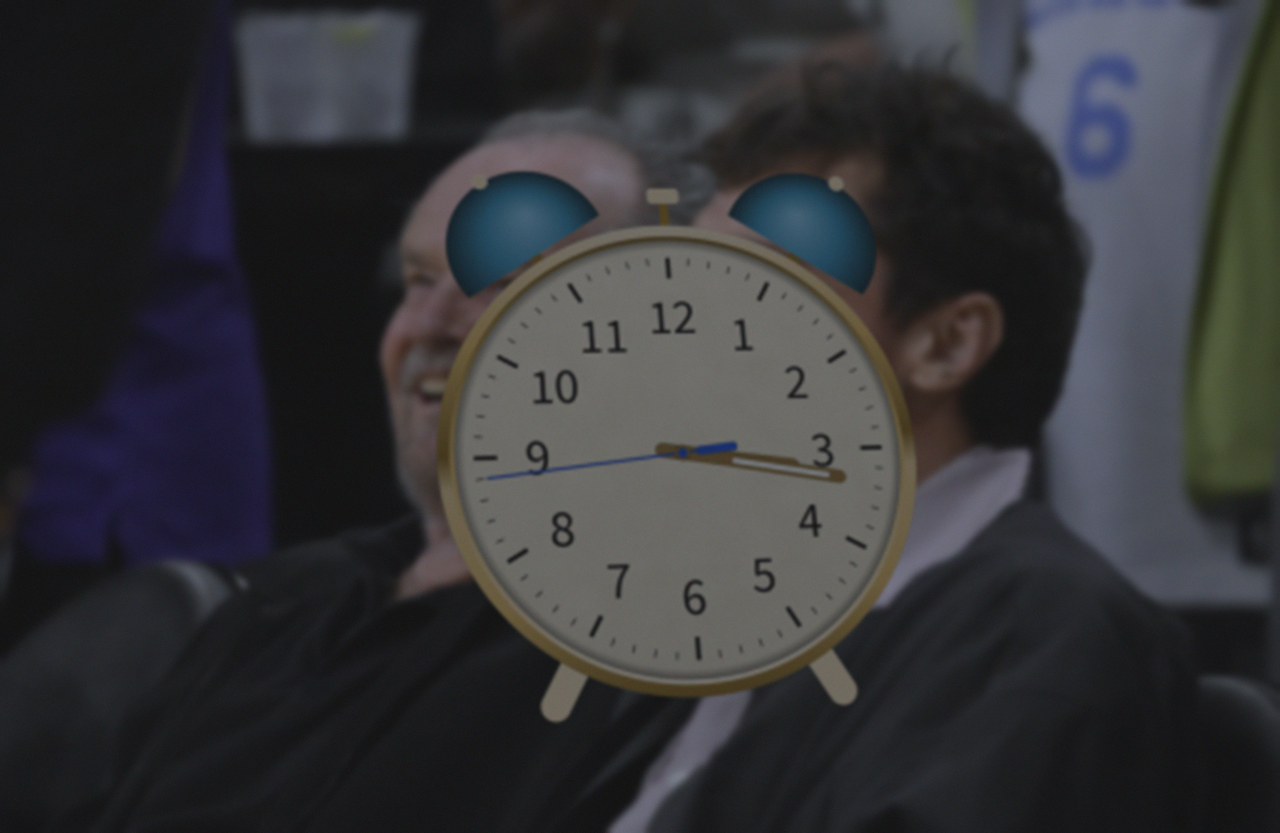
3:16:44
